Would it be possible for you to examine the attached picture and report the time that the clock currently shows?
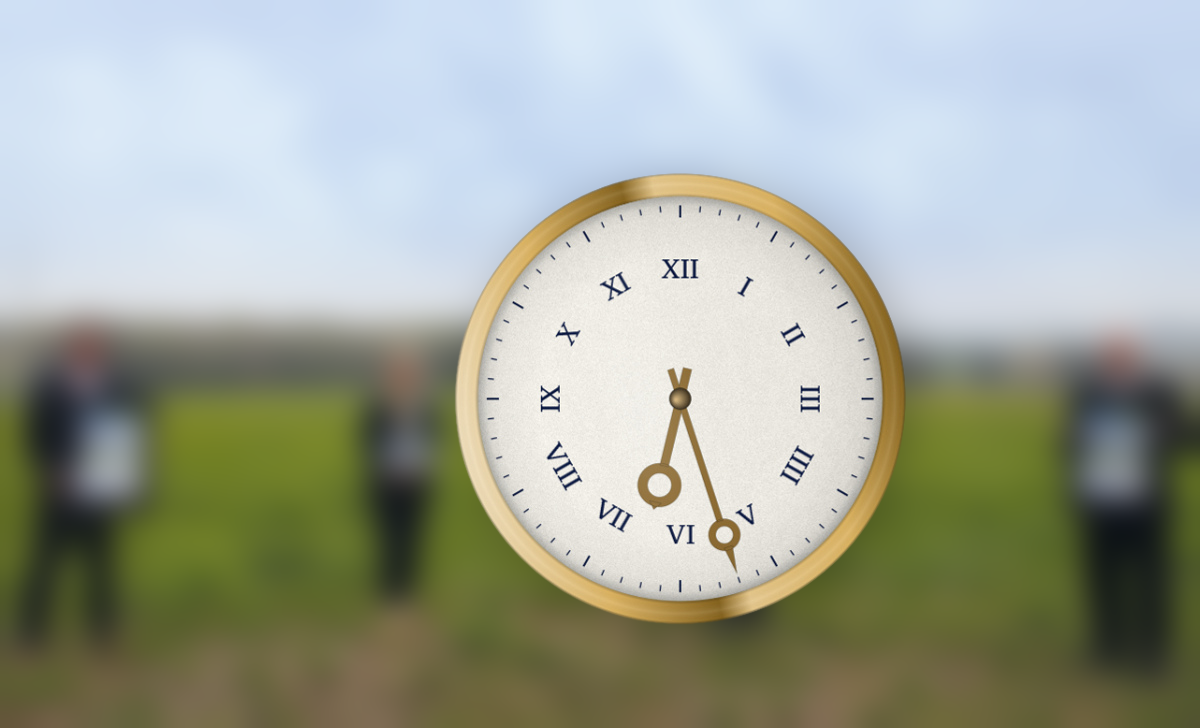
6:27
